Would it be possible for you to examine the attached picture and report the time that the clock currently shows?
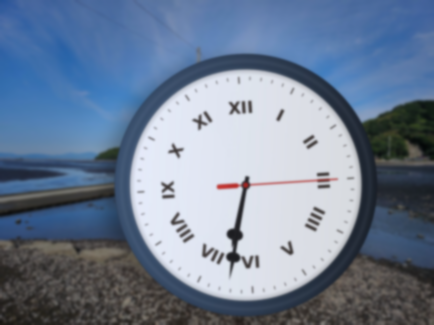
6:32:15
